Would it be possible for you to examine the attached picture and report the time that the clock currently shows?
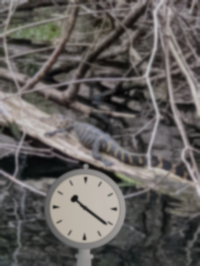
10:21
